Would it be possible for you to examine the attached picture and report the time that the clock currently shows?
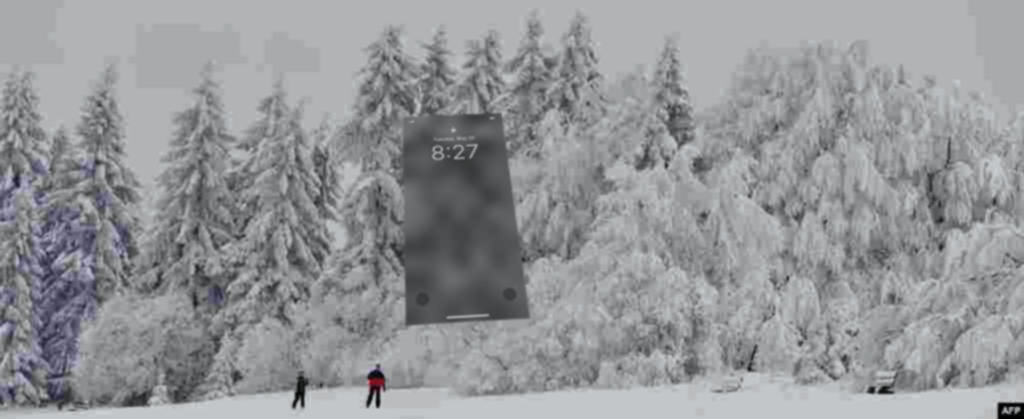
8:27
